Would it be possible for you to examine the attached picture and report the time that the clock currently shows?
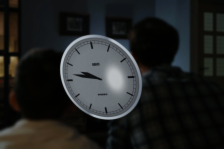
9:47
